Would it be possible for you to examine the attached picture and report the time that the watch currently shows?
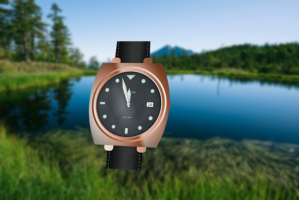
11:57
